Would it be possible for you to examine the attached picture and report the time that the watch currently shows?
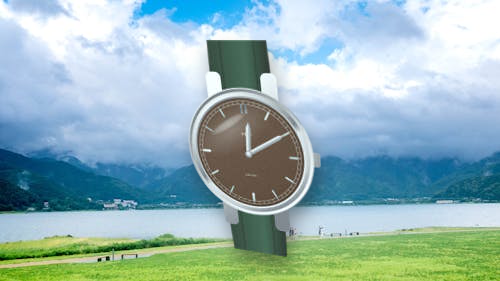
12:10
